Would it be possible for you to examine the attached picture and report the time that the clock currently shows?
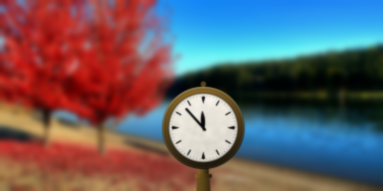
11:53
